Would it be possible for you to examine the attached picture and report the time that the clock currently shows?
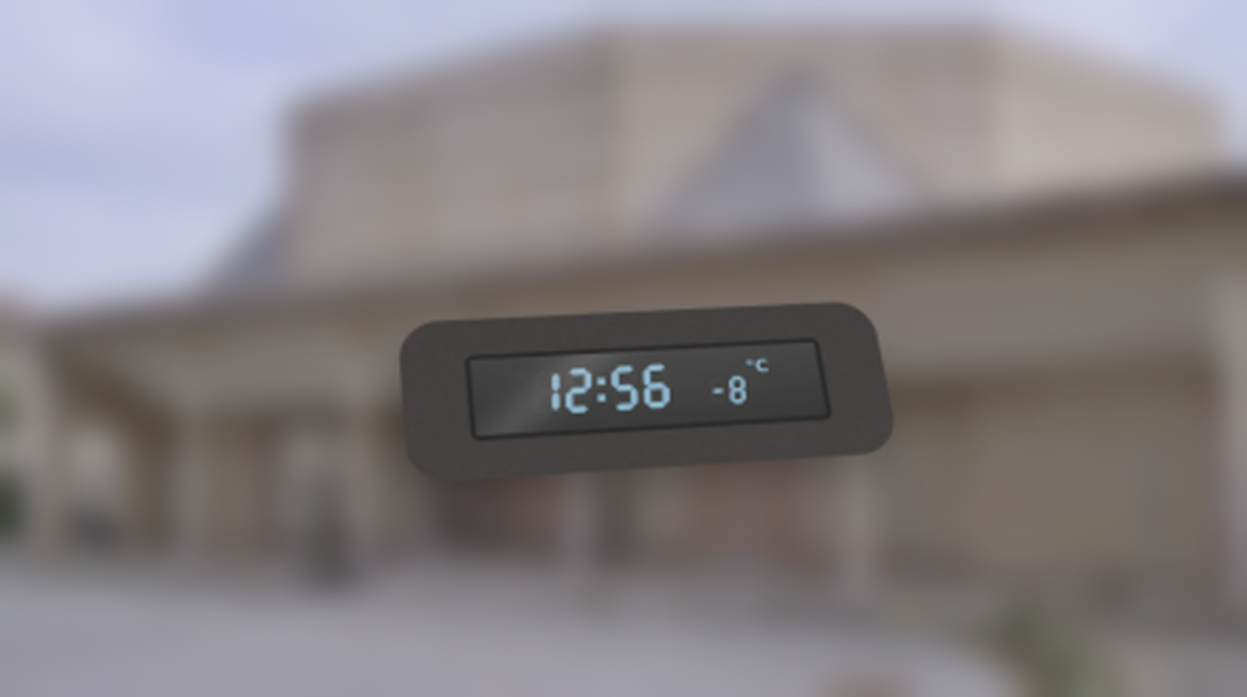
12:56
